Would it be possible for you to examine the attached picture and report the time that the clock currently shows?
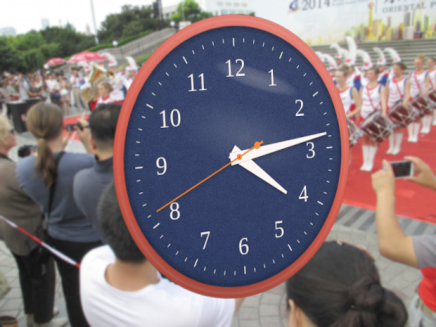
4:13:41
